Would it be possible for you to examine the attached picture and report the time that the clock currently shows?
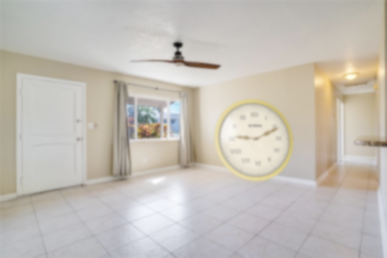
9:11
